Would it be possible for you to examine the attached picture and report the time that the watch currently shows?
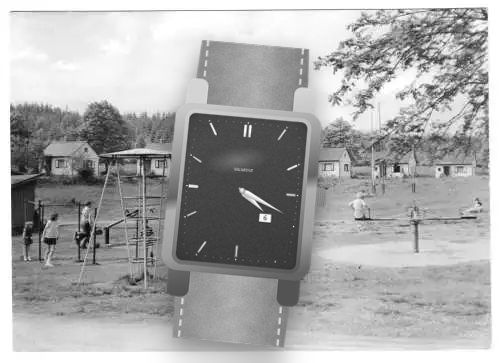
4:19
